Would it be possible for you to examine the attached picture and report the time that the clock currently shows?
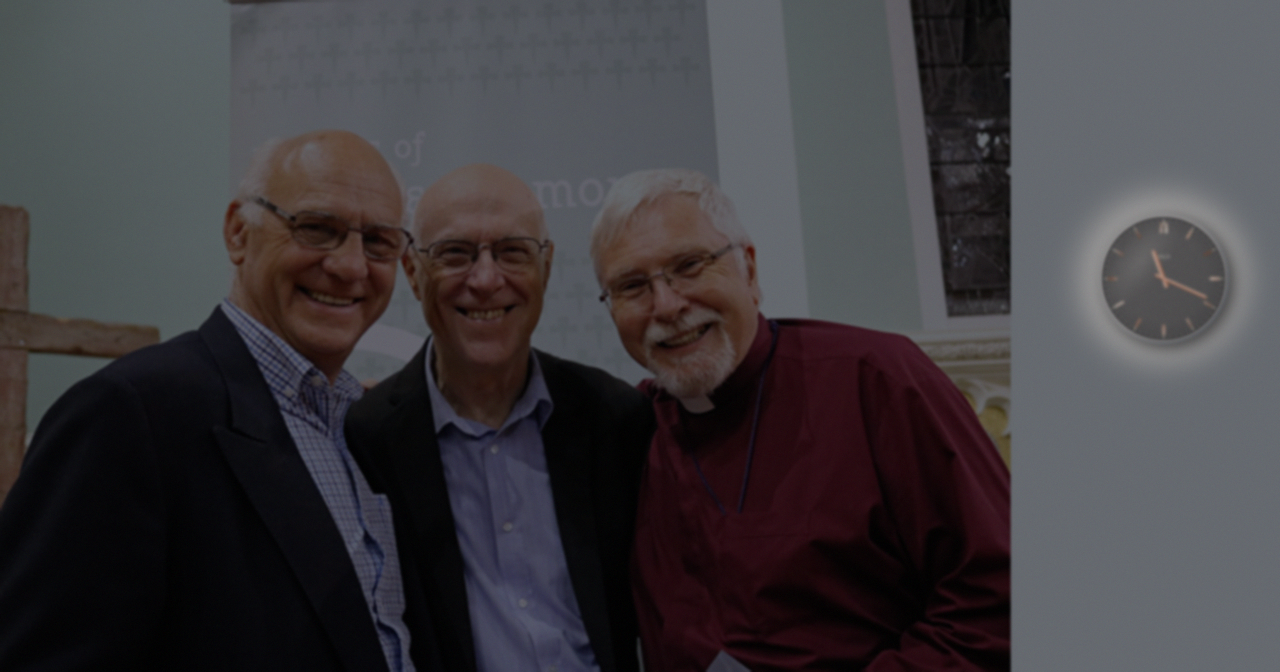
11:19
